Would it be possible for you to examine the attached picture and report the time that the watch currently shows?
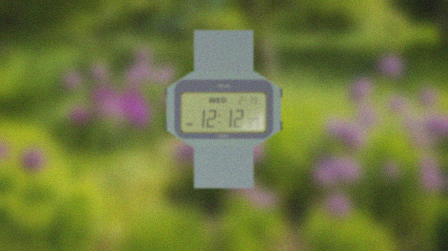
12:12
